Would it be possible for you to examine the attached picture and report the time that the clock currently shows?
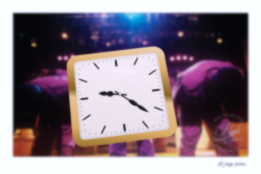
9:22
